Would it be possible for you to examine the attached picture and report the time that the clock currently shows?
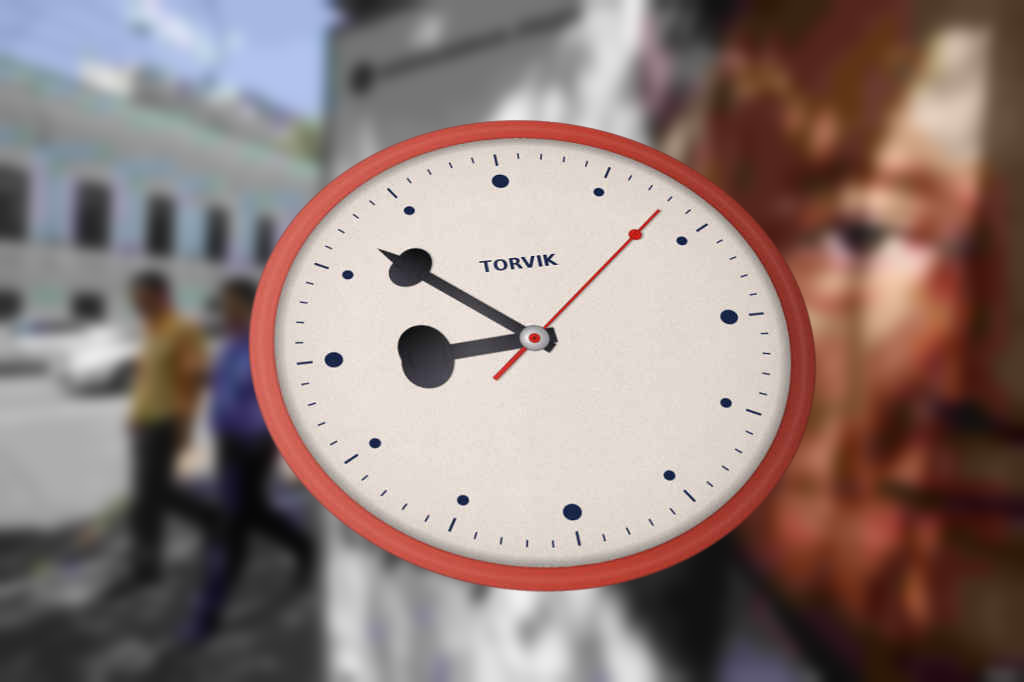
8:52:08
